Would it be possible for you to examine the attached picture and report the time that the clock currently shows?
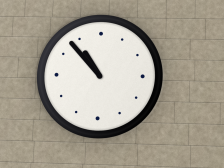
10:53
